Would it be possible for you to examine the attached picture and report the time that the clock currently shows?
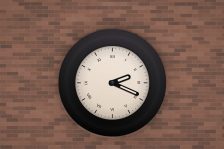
2:19
